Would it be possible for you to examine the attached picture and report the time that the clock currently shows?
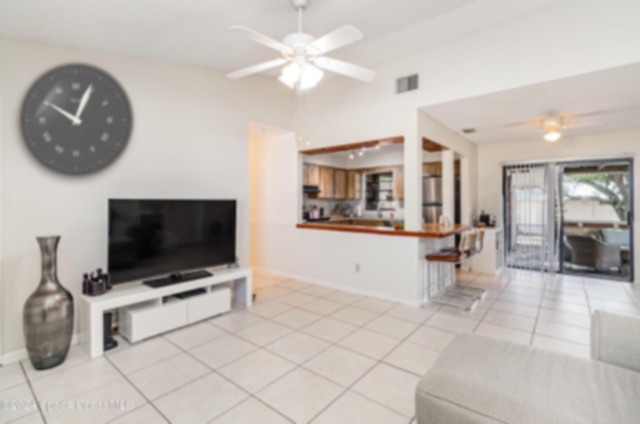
10:04
